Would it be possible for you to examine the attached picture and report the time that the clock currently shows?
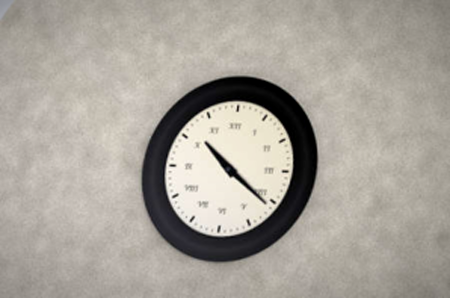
10:21
